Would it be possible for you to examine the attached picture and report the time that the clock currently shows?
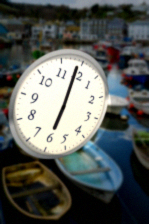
5:59
